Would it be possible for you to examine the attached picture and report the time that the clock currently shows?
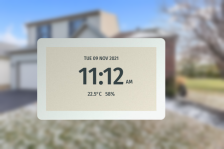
11:12
